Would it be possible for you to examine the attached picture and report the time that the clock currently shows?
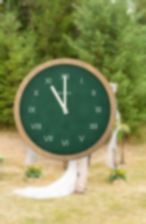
11:00
